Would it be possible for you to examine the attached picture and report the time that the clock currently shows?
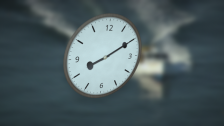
8:10
